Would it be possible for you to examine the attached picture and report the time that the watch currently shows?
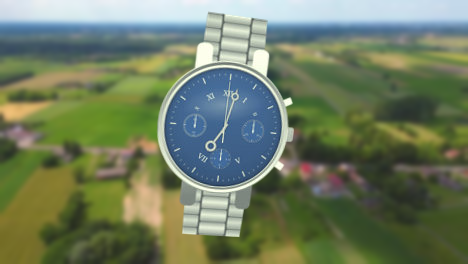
7:02
